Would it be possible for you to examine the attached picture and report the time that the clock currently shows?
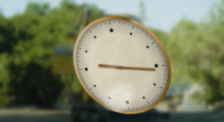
9:16
